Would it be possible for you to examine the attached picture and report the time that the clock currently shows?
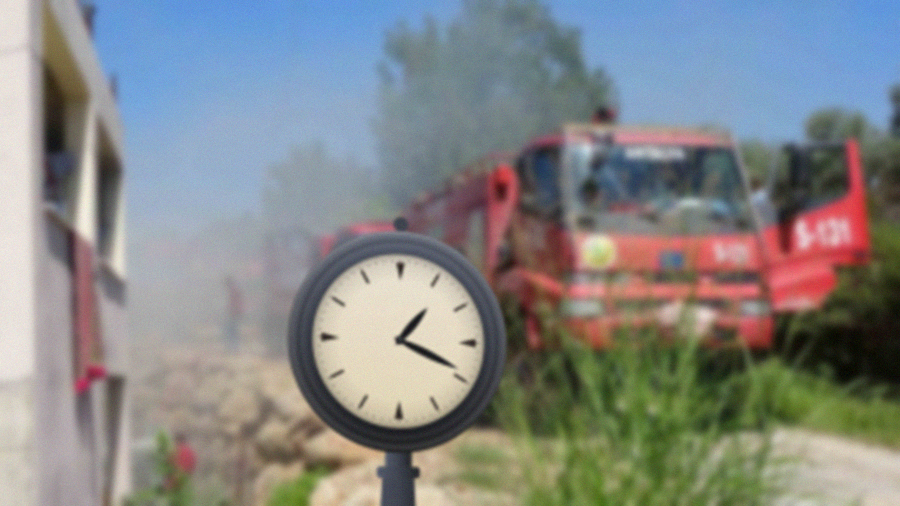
1:19
